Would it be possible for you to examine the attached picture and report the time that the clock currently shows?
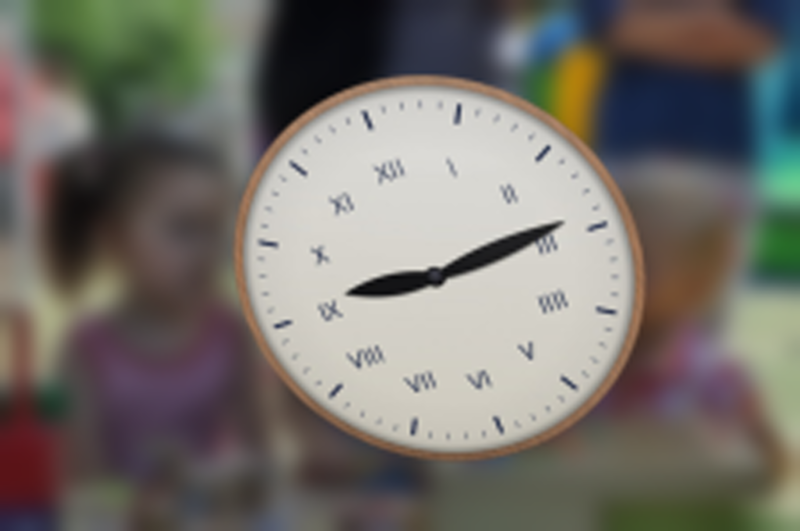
9:14
